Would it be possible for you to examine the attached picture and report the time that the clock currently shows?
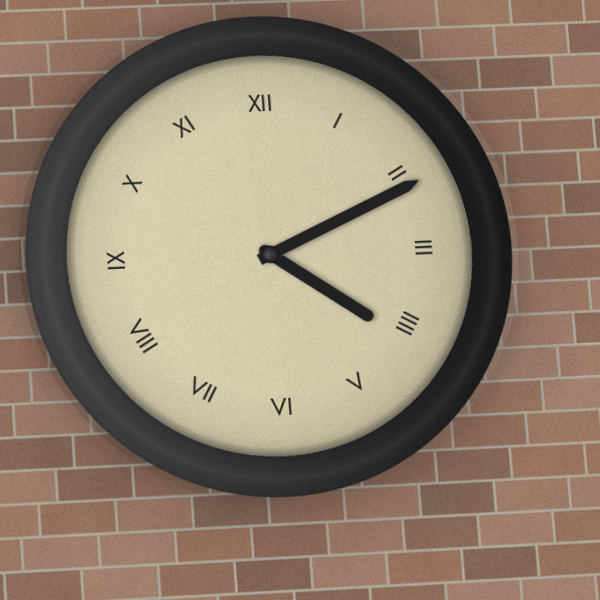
4:11
